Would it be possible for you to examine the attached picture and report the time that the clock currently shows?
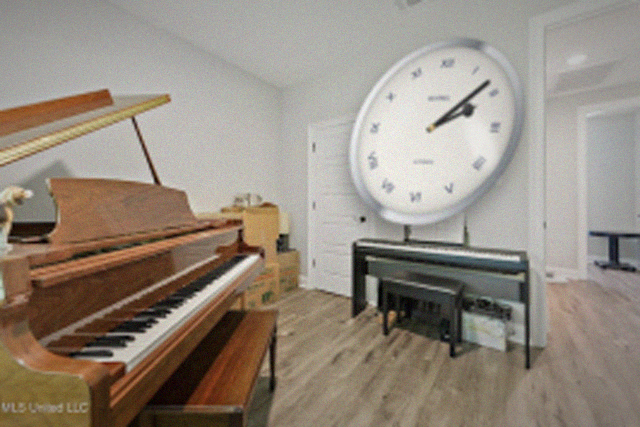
2:08
